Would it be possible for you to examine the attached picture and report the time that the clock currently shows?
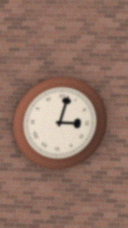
3:02
